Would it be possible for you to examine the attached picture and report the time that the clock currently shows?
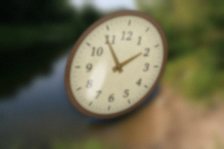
1:54
